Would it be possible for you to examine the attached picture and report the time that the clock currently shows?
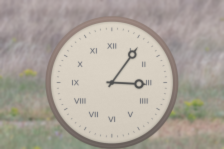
3:06
